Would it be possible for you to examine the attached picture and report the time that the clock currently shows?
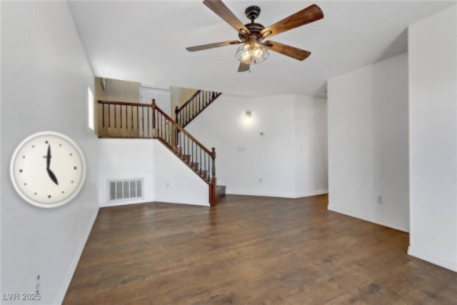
5:01
